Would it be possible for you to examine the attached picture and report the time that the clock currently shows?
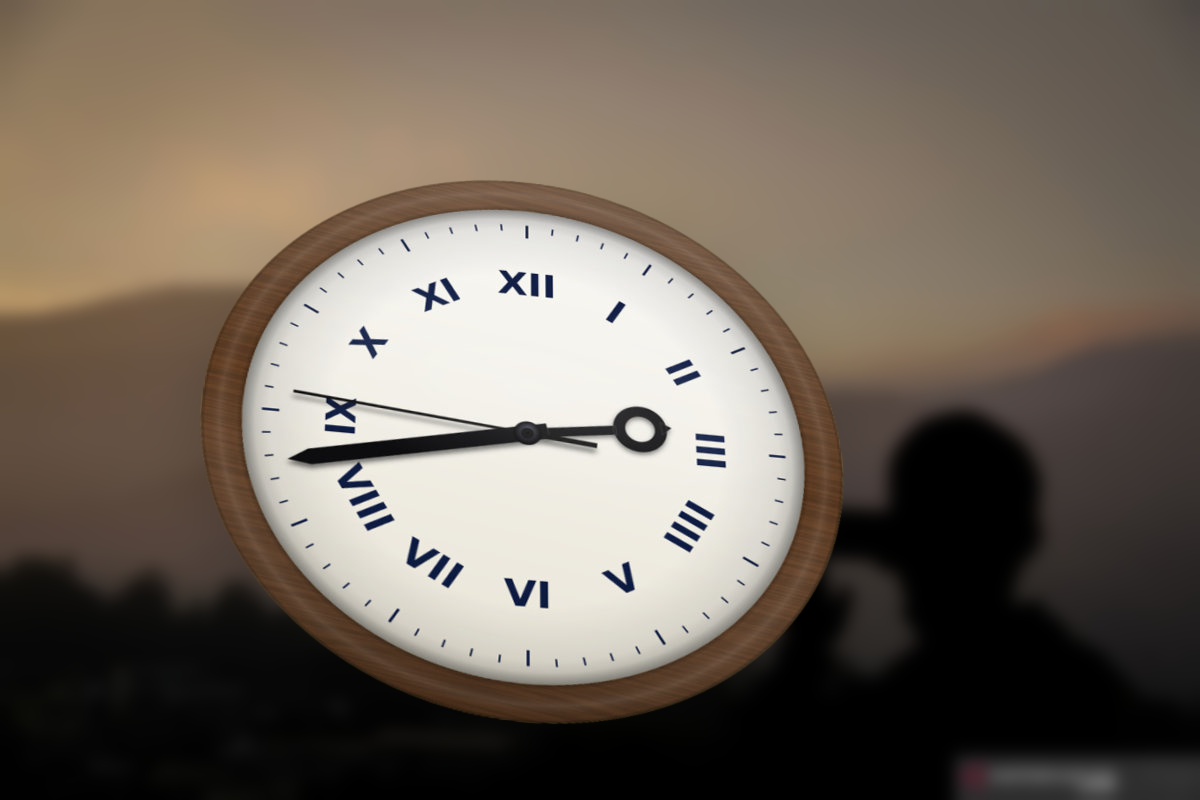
2:42:46
